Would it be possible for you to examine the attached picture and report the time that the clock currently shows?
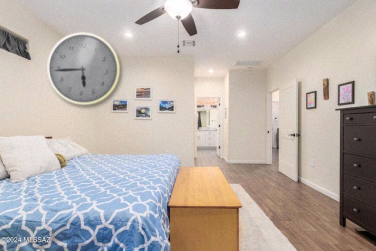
5:44
